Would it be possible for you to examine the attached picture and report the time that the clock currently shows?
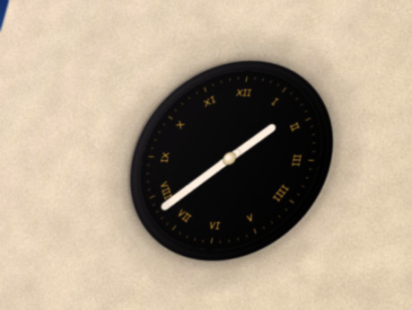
1:38
